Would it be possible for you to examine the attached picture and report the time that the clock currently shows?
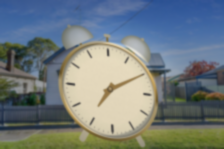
7:10
